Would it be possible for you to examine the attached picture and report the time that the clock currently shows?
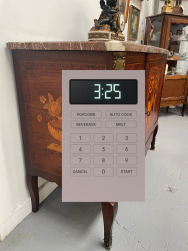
3:25
